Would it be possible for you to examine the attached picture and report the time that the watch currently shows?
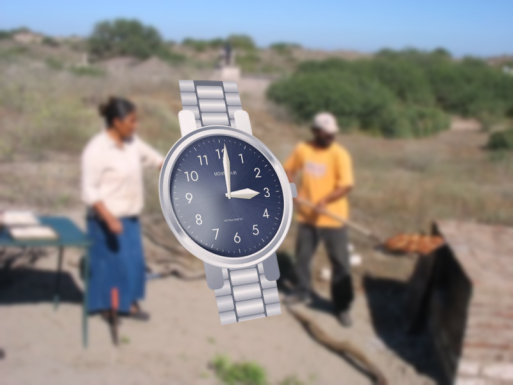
3:01
